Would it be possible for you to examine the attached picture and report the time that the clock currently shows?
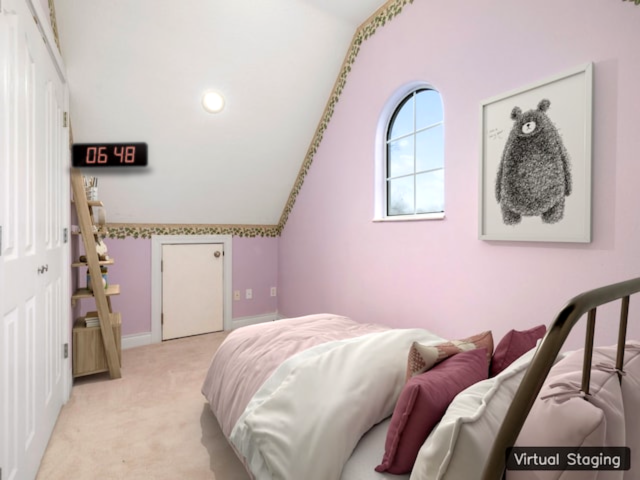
6:48
